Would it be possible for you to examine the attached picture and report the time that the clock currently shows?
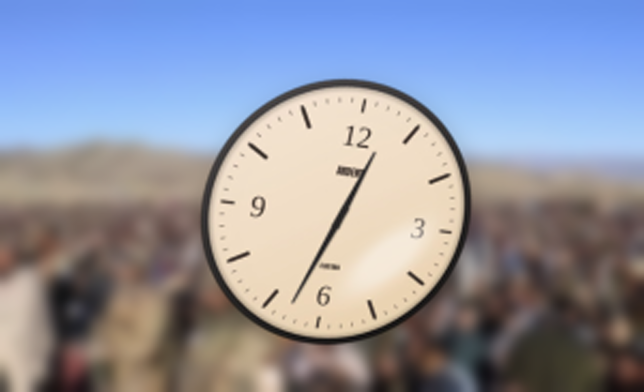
12:33
